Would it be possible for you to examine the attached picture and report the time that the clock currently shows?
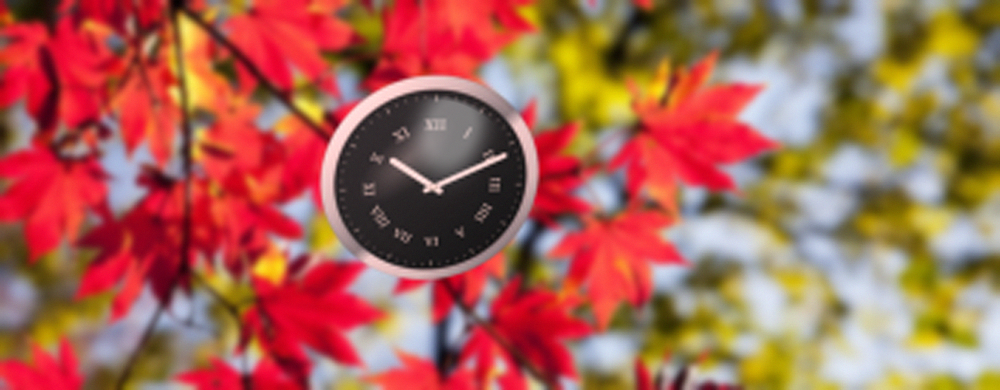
10:11
